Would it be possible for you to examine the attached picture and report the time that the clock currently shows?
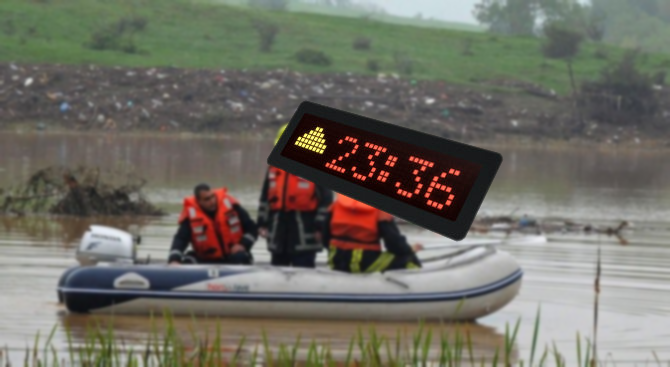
23:36
